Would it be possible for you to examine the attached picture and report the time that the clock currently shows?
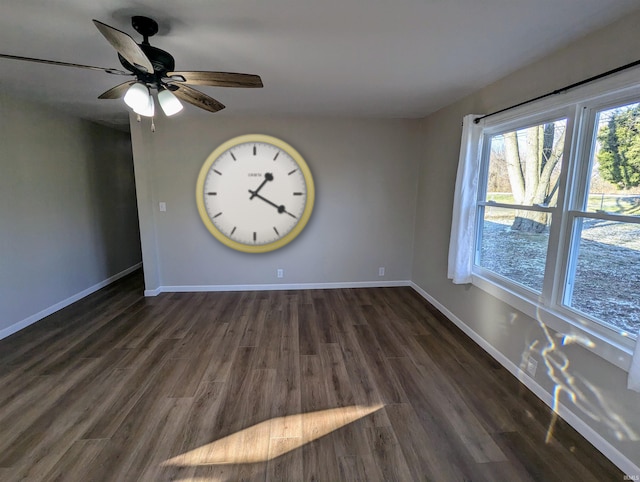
1:20
